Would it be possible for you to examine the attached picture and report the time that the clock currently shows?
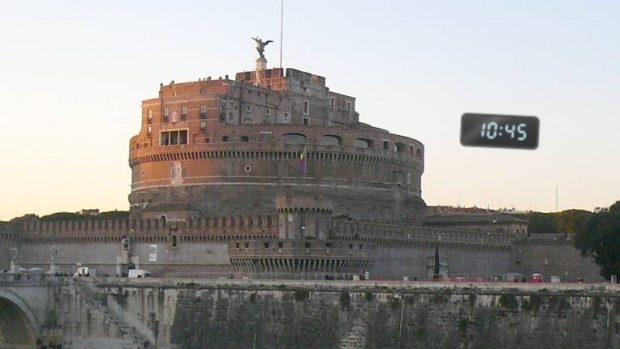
10:45
